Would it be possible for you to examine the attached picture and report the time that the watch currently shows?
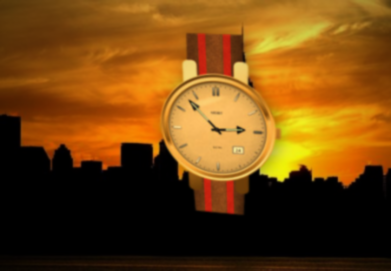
2:53
